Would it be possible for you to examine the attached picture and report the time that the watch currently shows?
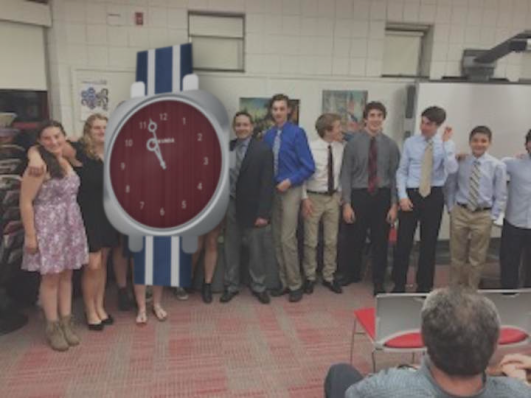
10:57
